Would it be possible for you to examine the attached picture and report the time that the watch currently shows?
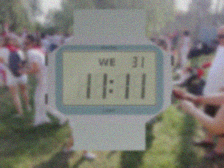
11:11
